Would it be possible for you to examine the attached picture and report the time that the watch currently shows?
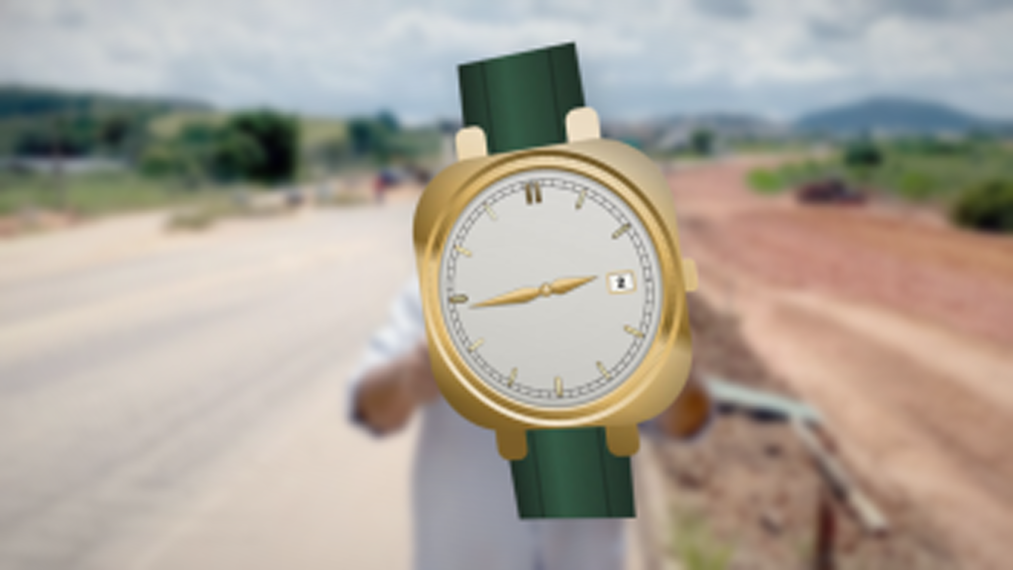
2:44
